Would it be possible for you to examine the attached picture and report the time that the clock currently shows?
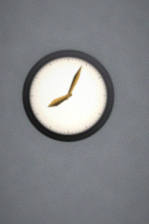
8:04
